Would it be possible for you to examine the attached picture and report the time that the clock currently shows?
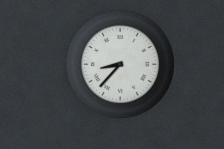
8:37
